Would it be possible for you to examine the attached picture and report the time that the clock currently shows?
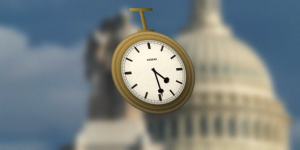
4:29
